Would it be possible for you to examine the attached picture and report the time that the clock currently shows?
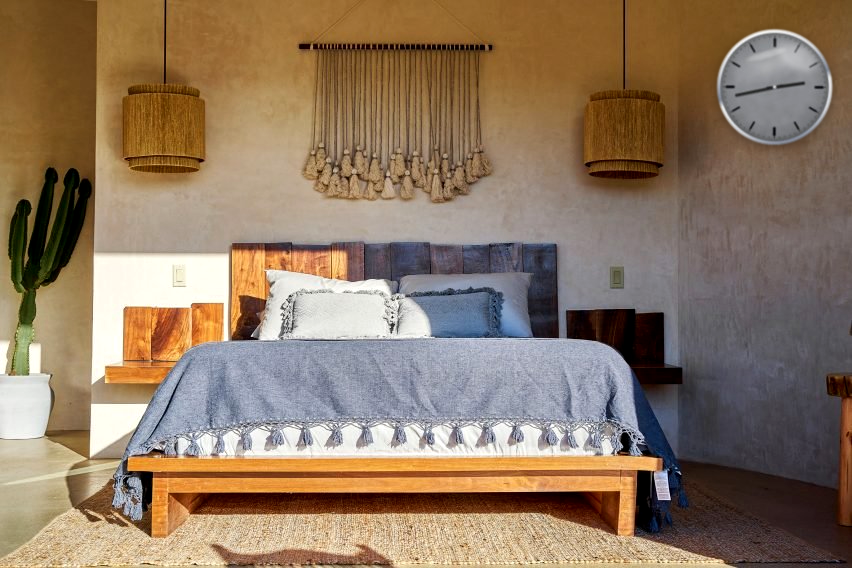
2:43
